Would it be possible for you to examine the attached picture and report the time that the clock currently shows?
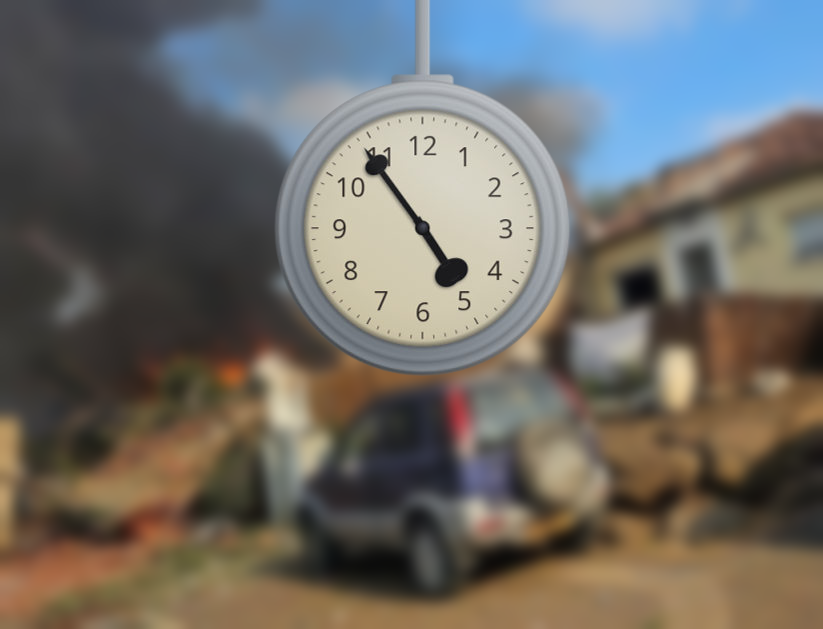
4:54
